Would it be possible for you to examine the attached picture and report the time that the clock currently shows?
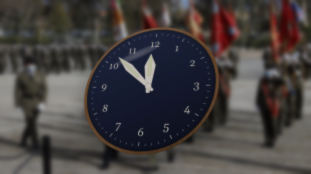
11:52
